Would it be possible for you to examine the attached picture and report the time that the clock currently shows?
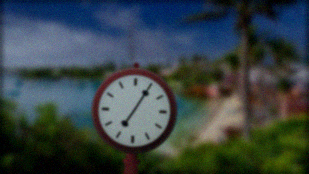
7:05
